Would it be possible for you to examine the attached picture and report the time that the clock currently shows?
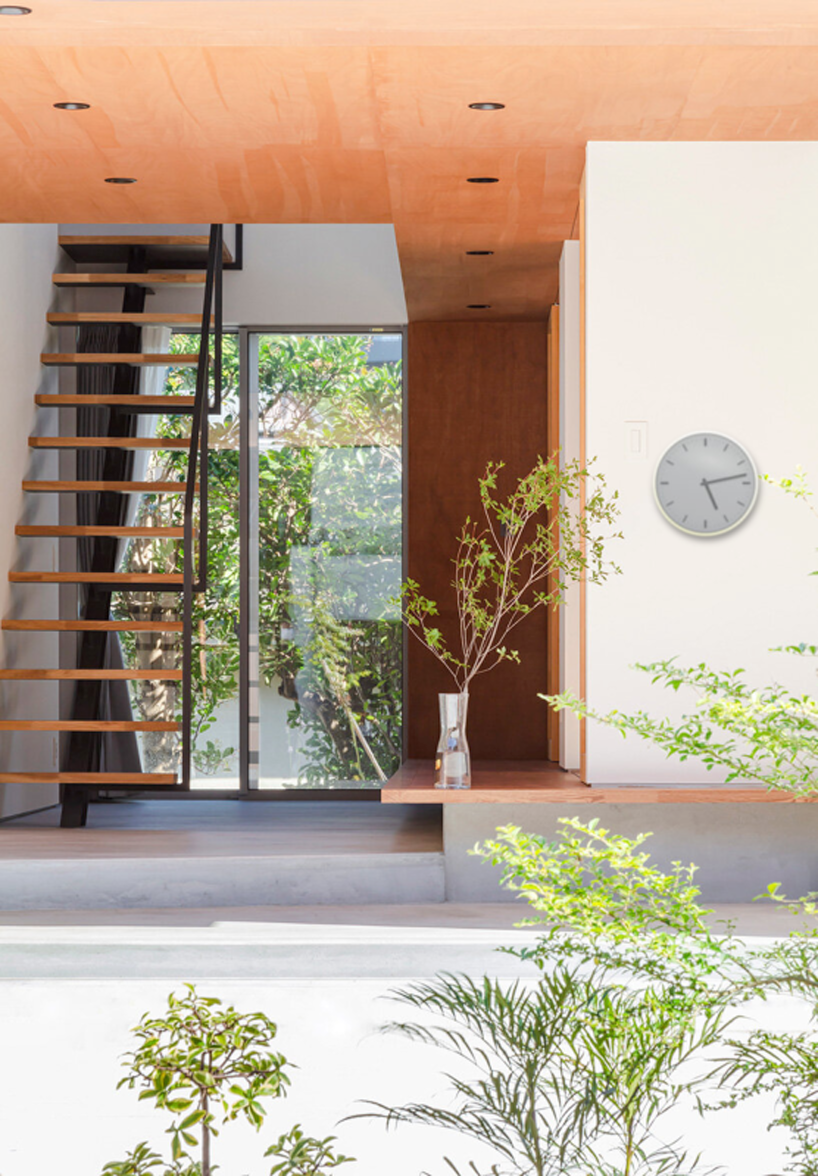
5:13
